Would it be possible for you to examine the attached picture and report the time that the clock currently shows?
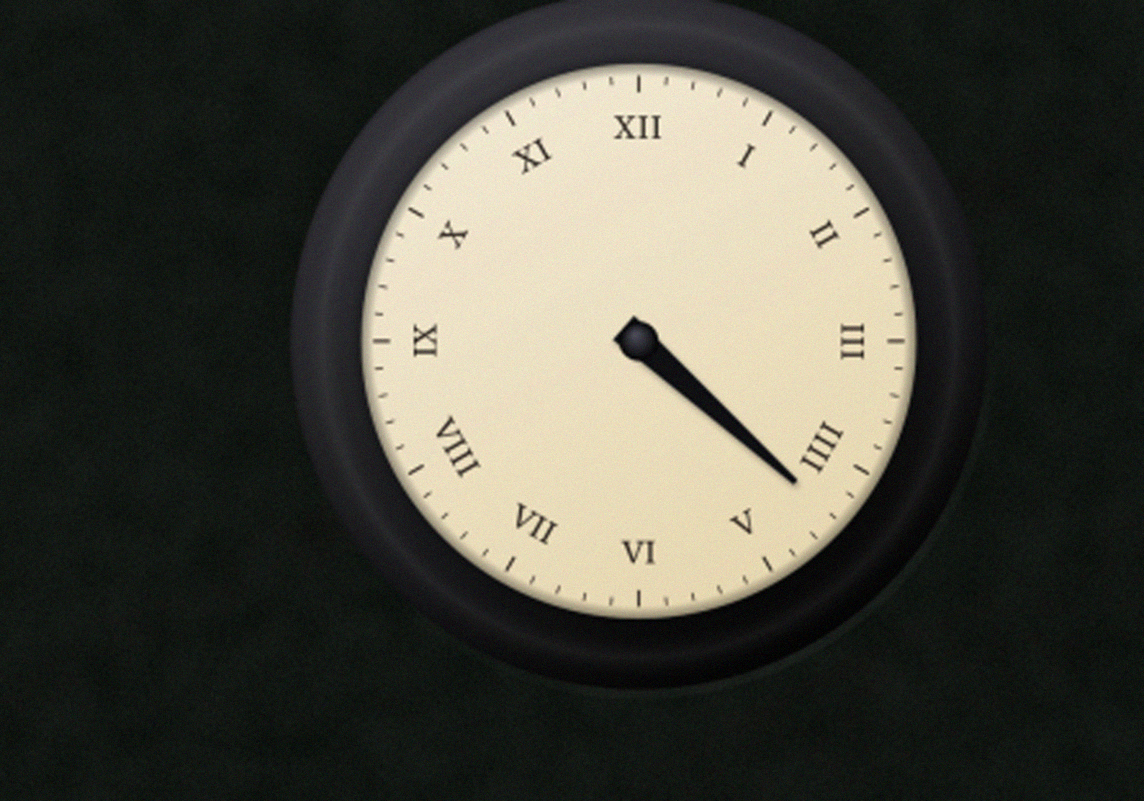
4:22
